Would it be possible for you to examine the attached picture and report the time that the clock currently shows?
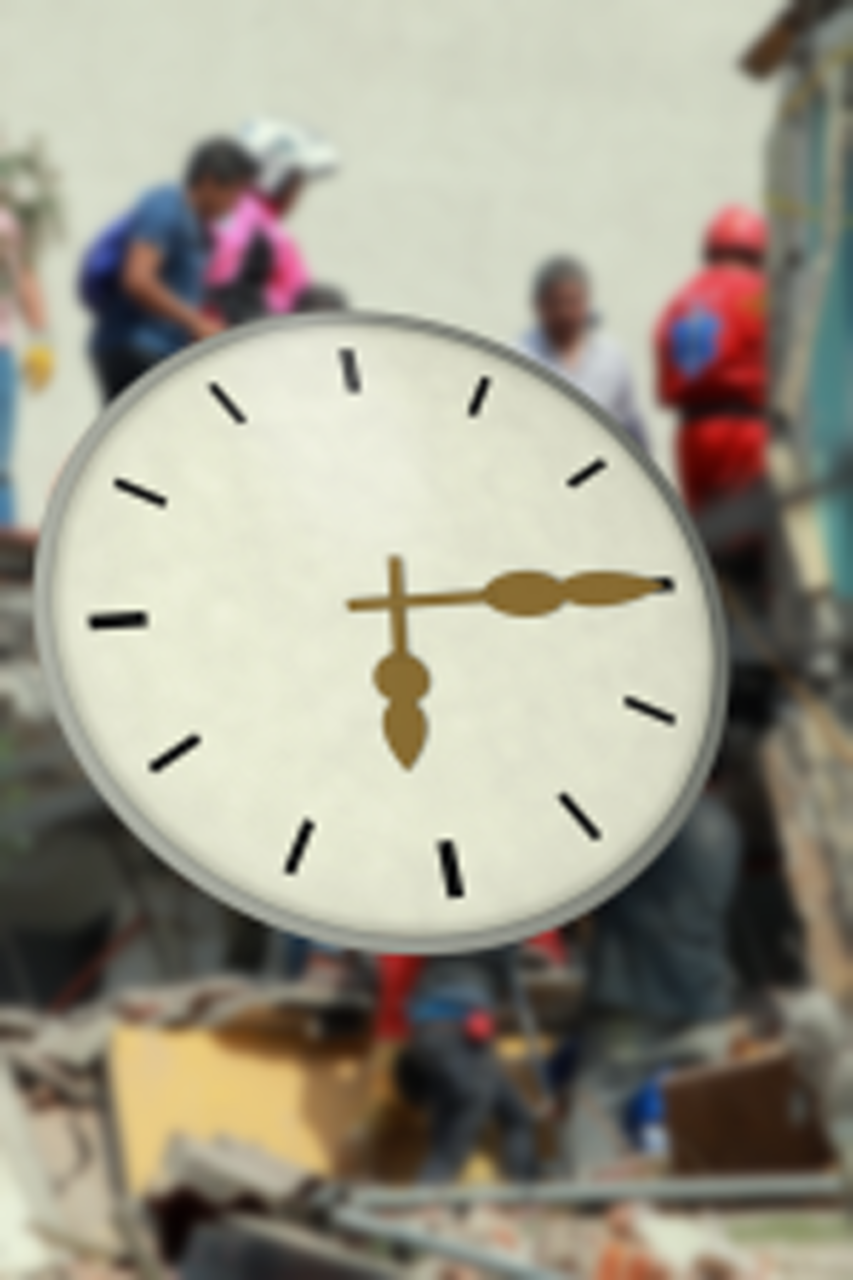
6:15
